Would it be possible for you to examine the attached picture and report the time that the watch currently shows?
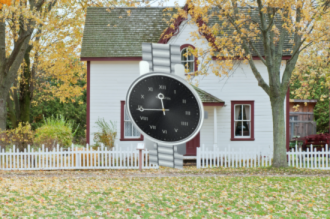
11:44
